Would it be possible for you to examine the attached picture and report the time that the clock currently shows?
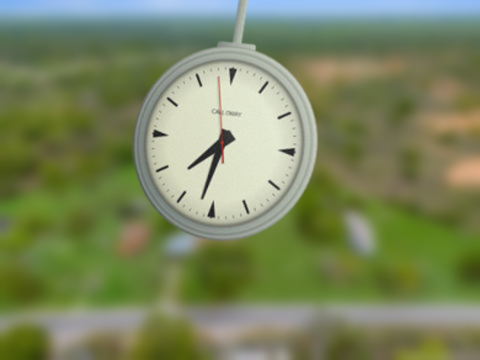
7:31:58
